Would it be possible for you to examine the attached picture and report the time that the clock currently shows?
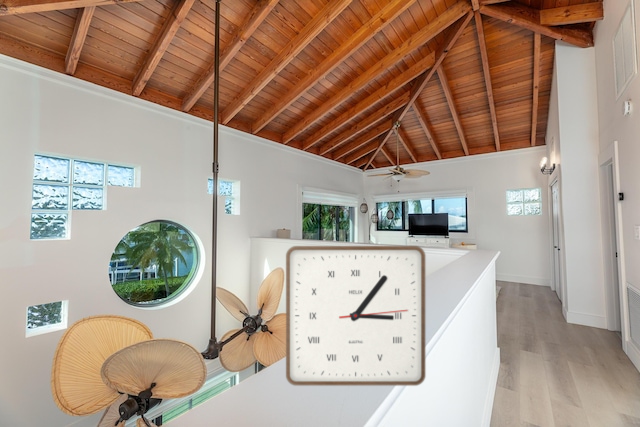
3:06:14
